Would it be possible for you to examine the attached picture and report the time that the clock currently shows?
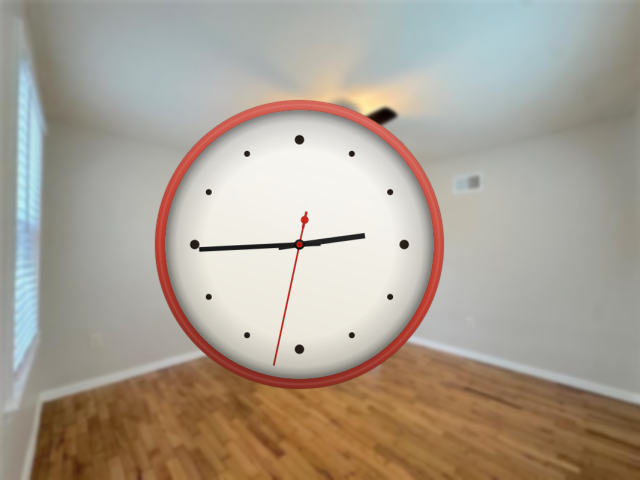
2:44:32
